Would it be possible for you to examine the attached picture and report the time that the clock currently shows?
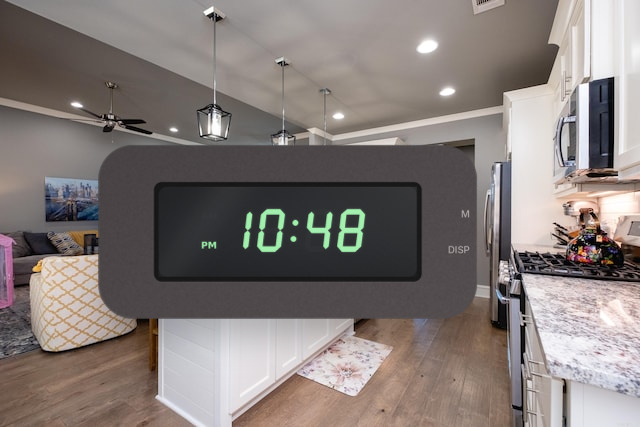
10:48
